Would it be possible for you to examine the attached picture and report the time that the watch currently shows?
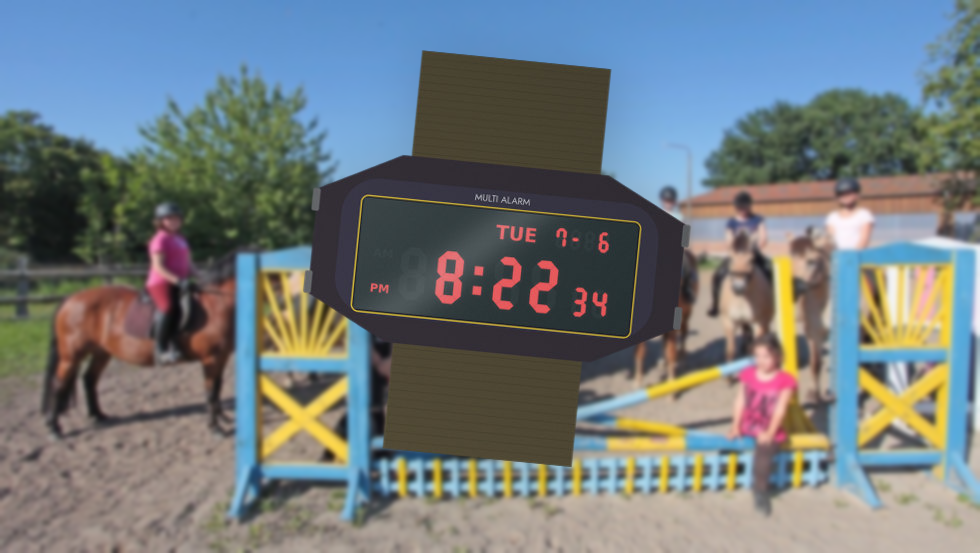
8:22:34
